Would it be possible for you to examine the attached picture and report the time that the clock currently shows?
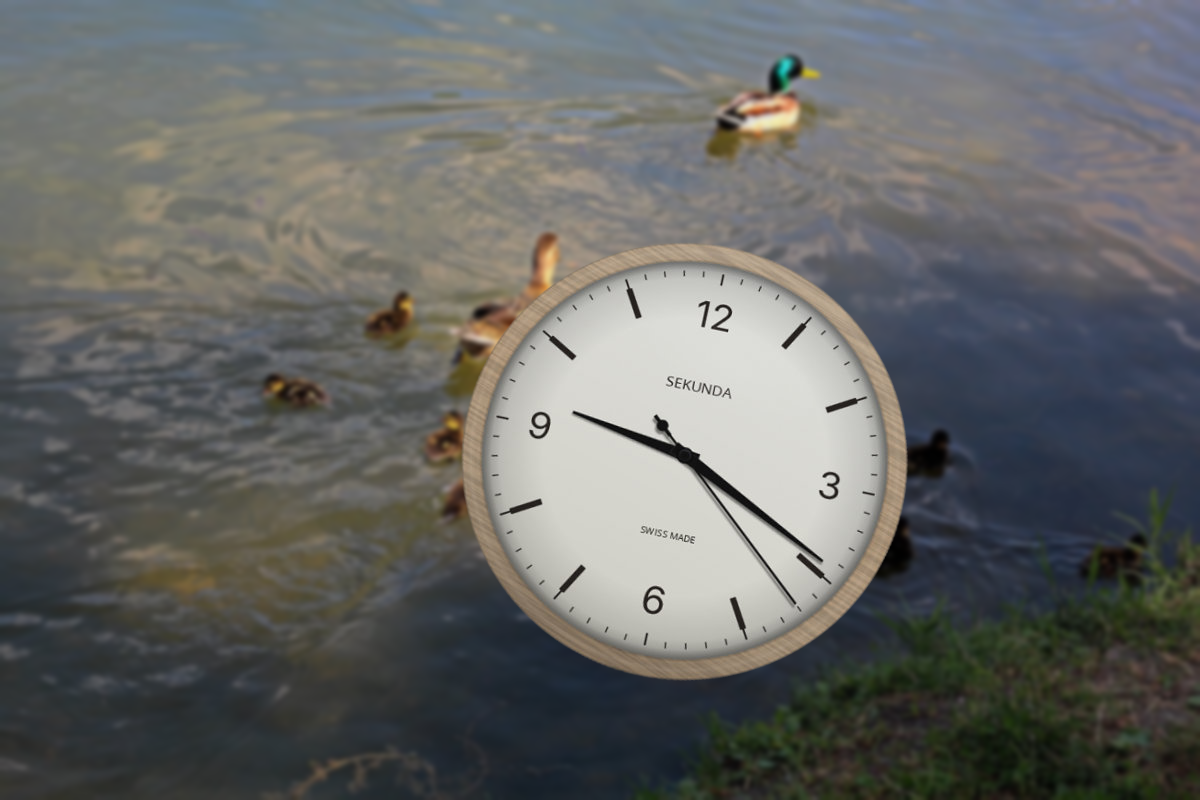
9:19:22
